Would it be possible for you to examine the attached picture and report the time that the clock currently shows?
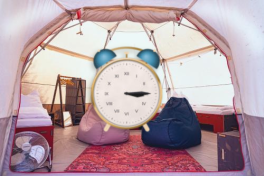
3:15
